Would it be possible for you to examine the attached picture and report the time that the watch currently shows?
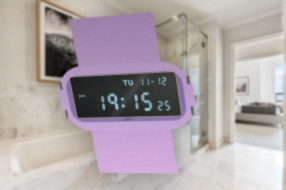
19:15:25
